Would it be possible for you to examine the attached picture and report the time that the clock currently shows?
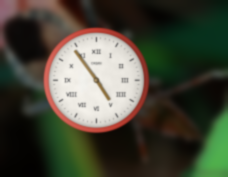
4:54
